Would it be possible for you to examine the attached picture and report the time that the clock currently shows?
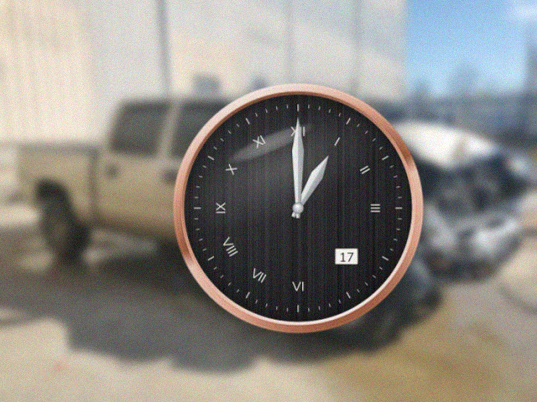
1:00
